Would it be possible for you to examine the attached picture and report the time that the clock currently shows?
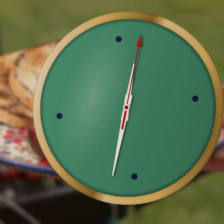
12:33:03
